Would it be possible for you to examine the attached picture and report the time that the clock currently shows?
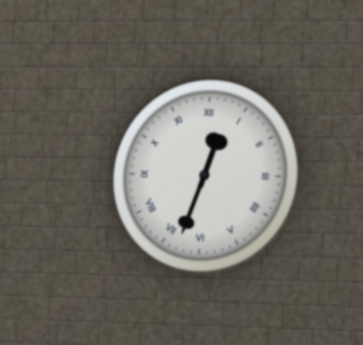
12:33
